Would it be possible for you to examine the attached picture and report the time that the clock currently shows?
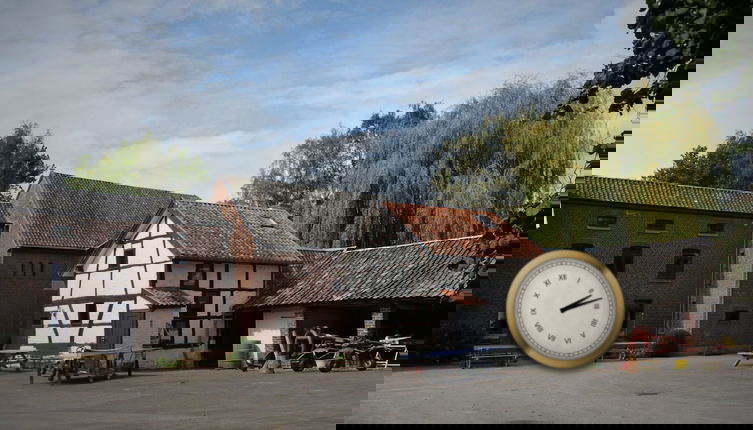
2:13
